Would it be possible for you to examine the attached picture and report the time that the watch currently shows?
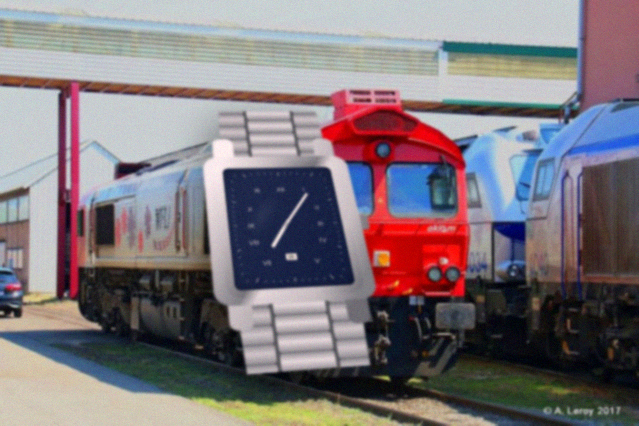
7:06
